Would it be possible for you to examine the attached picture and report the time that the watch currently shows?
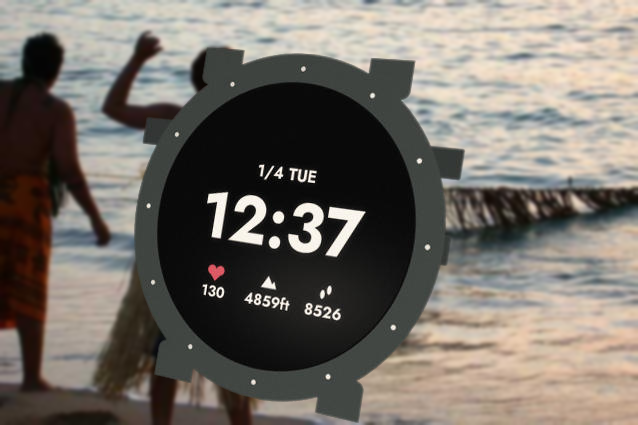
12:37
